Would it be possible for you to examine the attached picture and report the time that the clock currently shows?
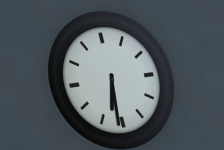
6:31
